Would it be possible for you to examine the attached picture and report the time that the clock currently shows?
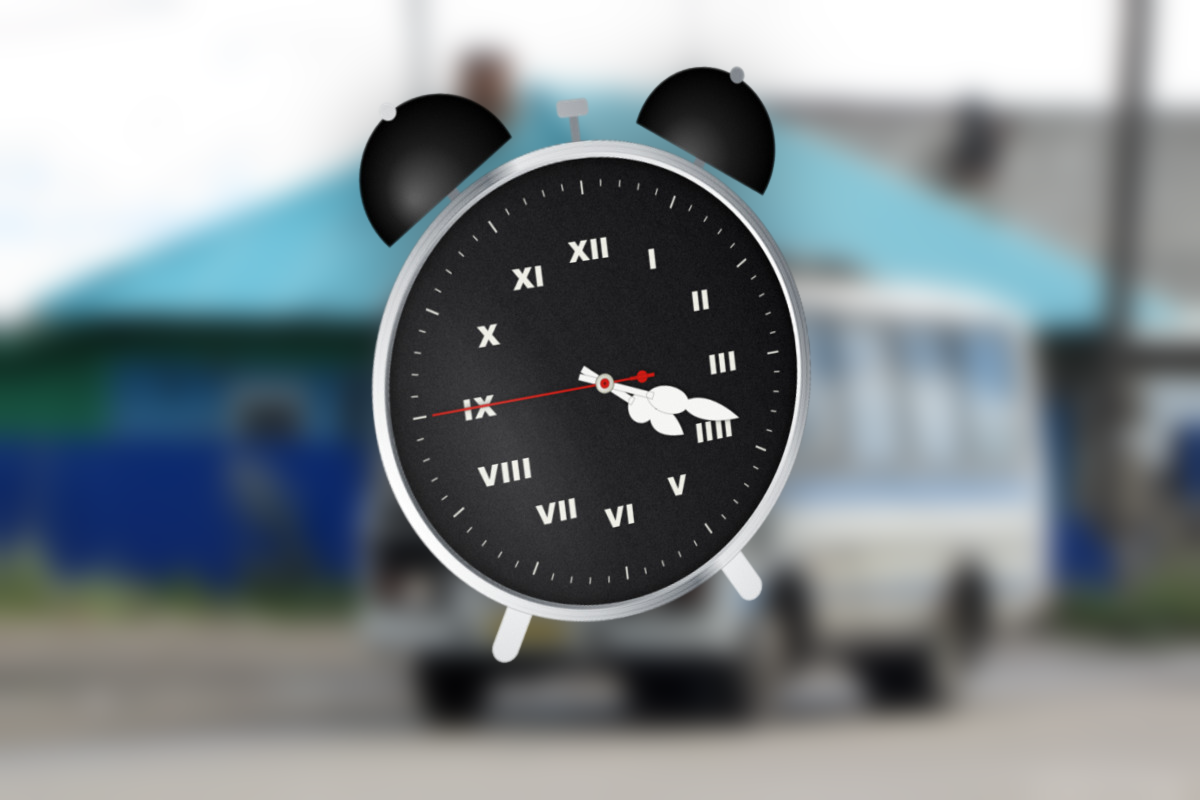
4:18:45
